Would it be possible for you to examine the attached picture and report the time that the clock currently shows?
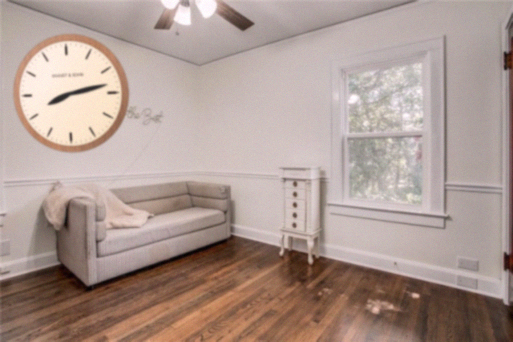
8:13
